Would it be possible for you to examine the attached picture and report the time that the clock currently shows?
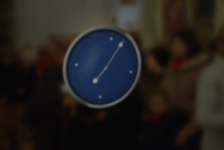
7:04
